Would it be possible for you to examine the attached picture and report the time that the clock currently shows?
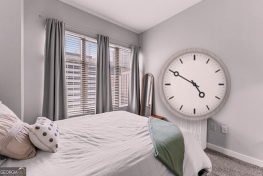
4:50
